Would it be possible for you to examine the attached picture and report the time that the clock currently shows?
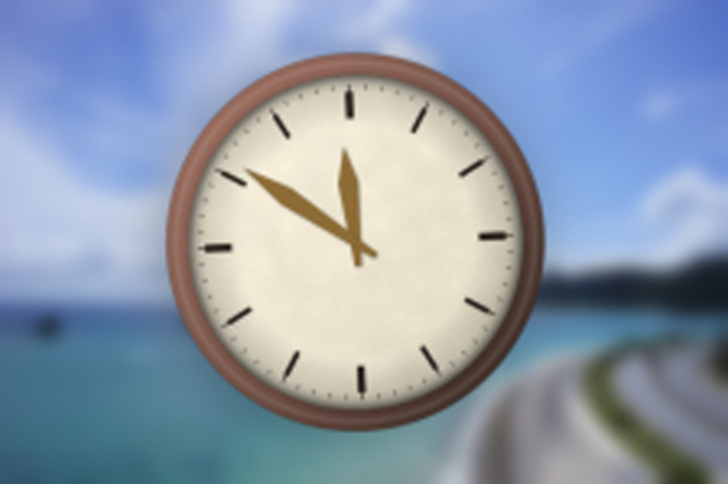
11:51
